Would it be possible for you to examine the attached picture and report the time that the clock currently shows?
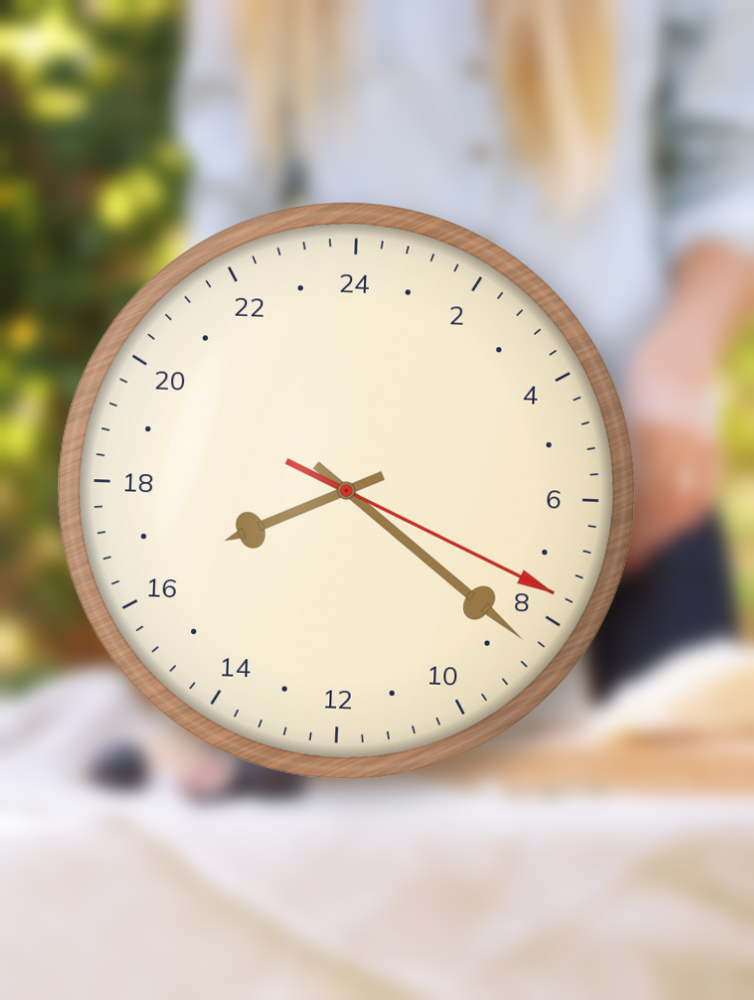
16:21:19
